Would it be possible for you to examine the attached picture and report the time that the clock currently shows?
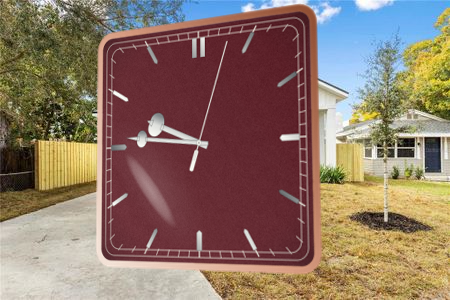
9:46:03
